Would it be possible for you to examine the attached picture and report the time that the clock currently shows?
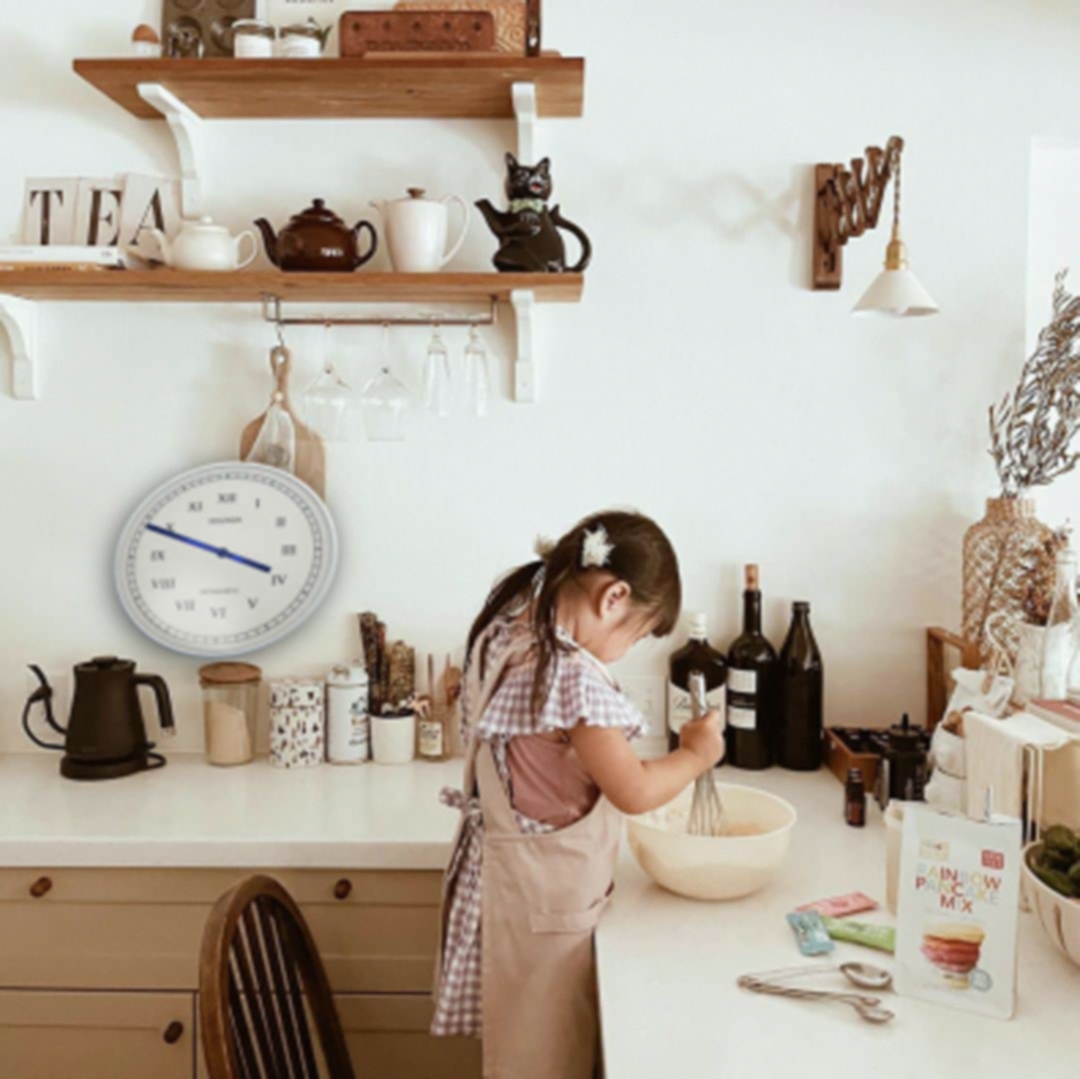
3:49
